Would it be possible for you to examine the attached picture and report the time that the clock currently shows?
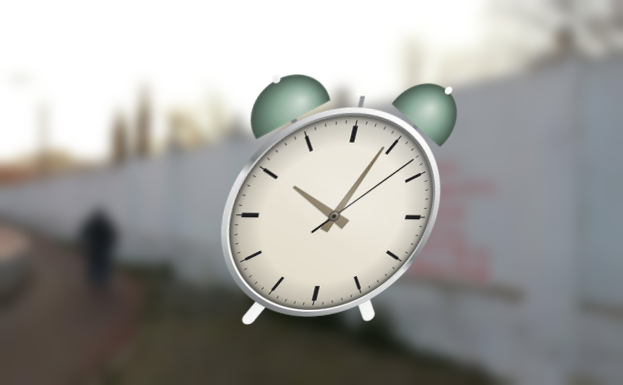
10:04:08
